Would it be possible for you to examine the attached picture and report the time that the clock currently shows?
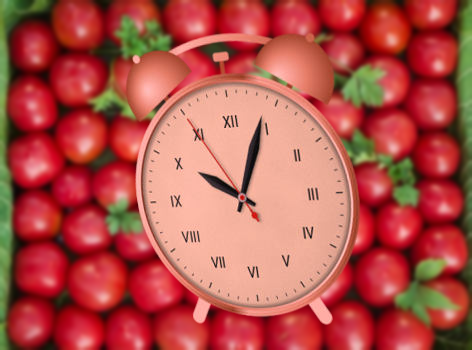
10:03:55
